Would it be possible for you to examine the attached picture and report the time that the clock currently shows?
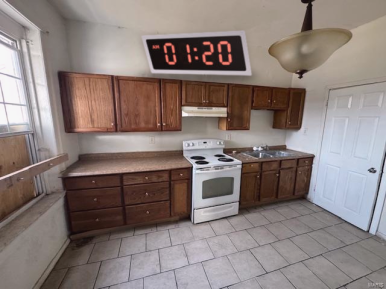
1:20
